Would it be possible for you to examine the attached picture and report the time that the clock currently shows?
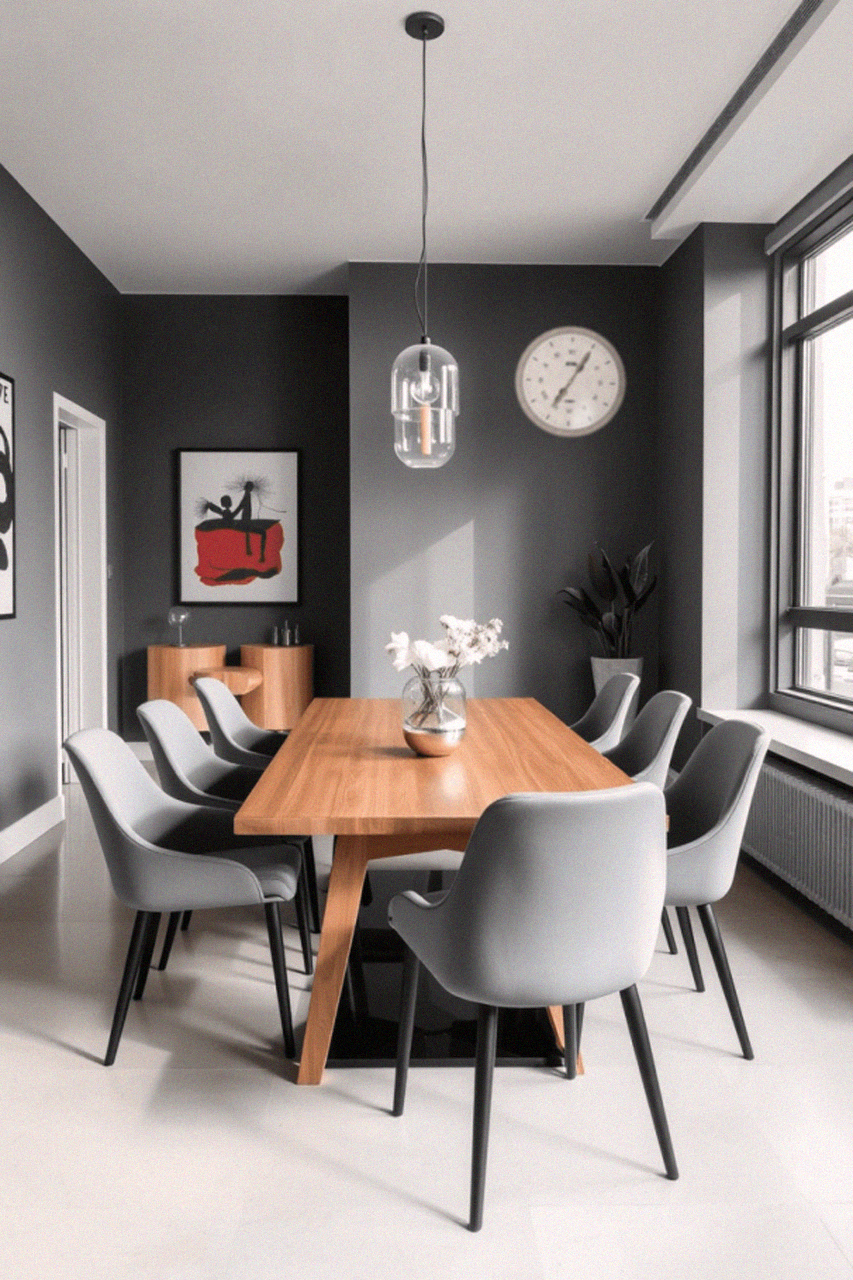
7:05
